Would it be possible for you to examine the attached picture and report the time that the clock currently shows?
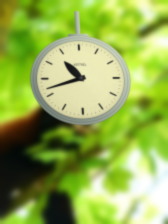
10:42
